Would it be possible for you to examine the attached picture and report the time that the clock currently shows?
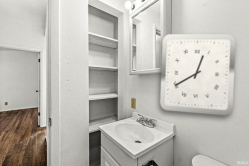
12:40
